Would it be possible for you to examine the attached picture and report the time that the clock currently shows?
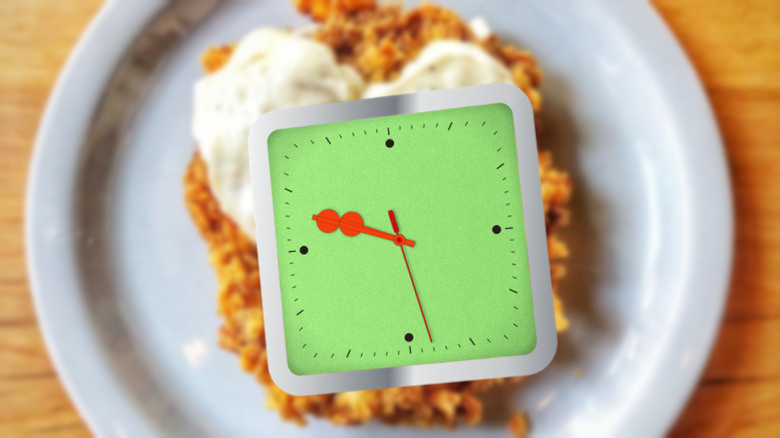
9:48:28
